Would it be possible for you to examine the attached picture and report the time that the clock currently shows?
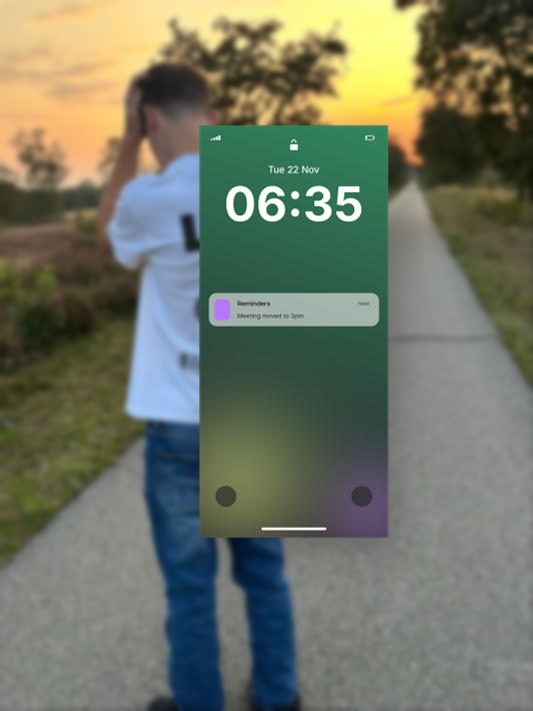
6:35
